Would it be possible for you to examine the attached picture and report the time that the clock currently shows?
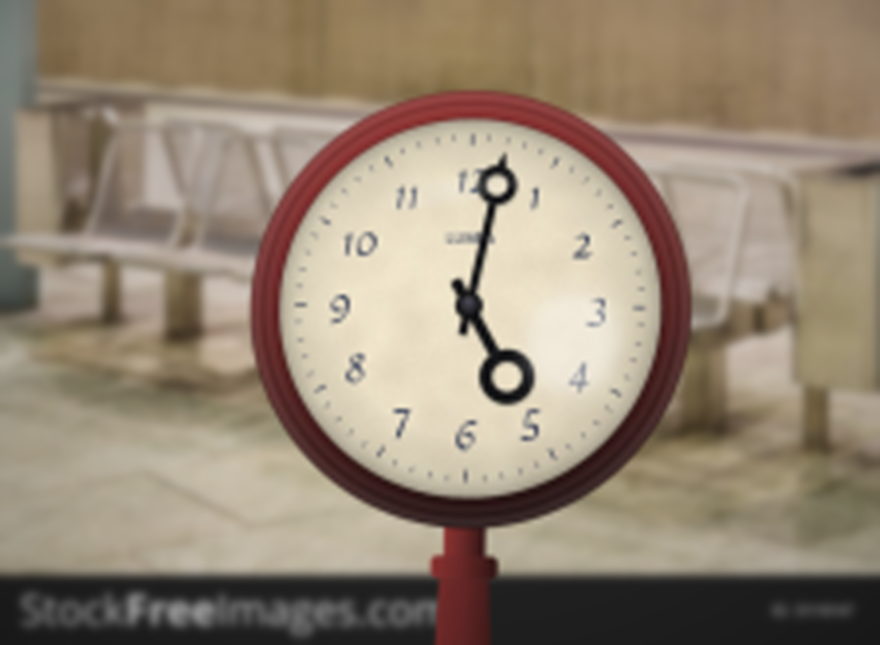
5:02
